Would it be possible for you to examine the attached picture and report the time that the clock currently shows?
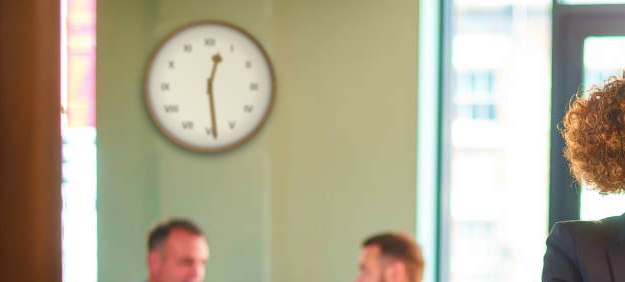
12:29
